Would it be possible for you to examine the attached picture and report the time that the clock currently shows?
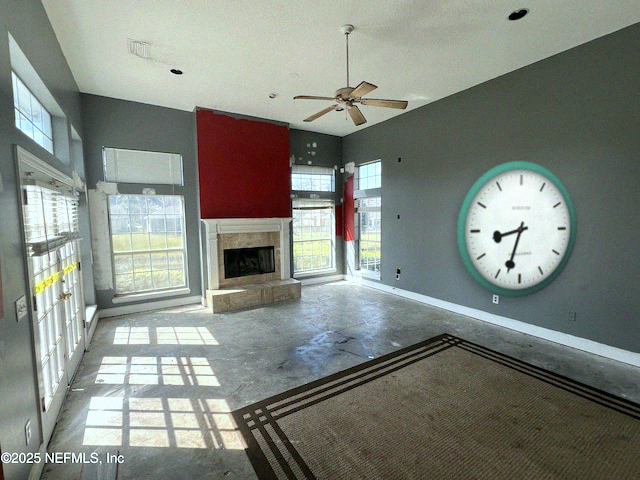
8:33
